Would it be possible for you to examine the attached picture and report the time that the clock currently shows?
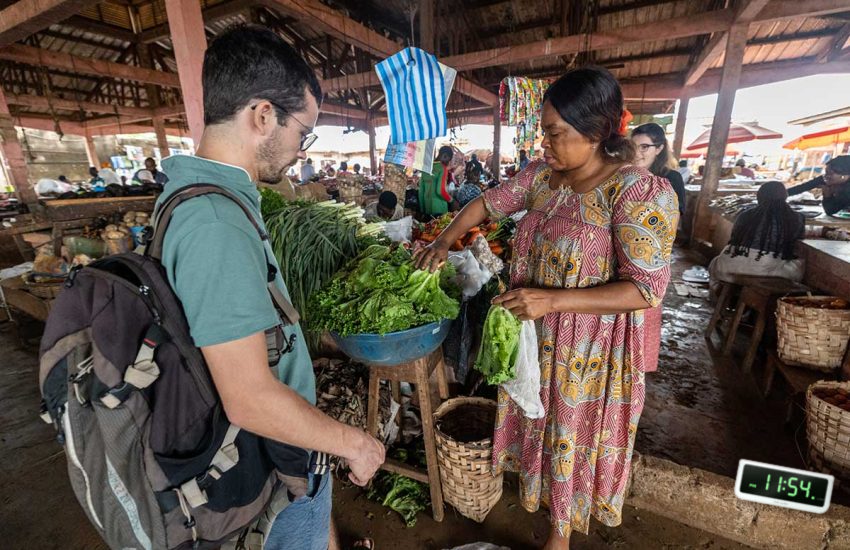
11:54
